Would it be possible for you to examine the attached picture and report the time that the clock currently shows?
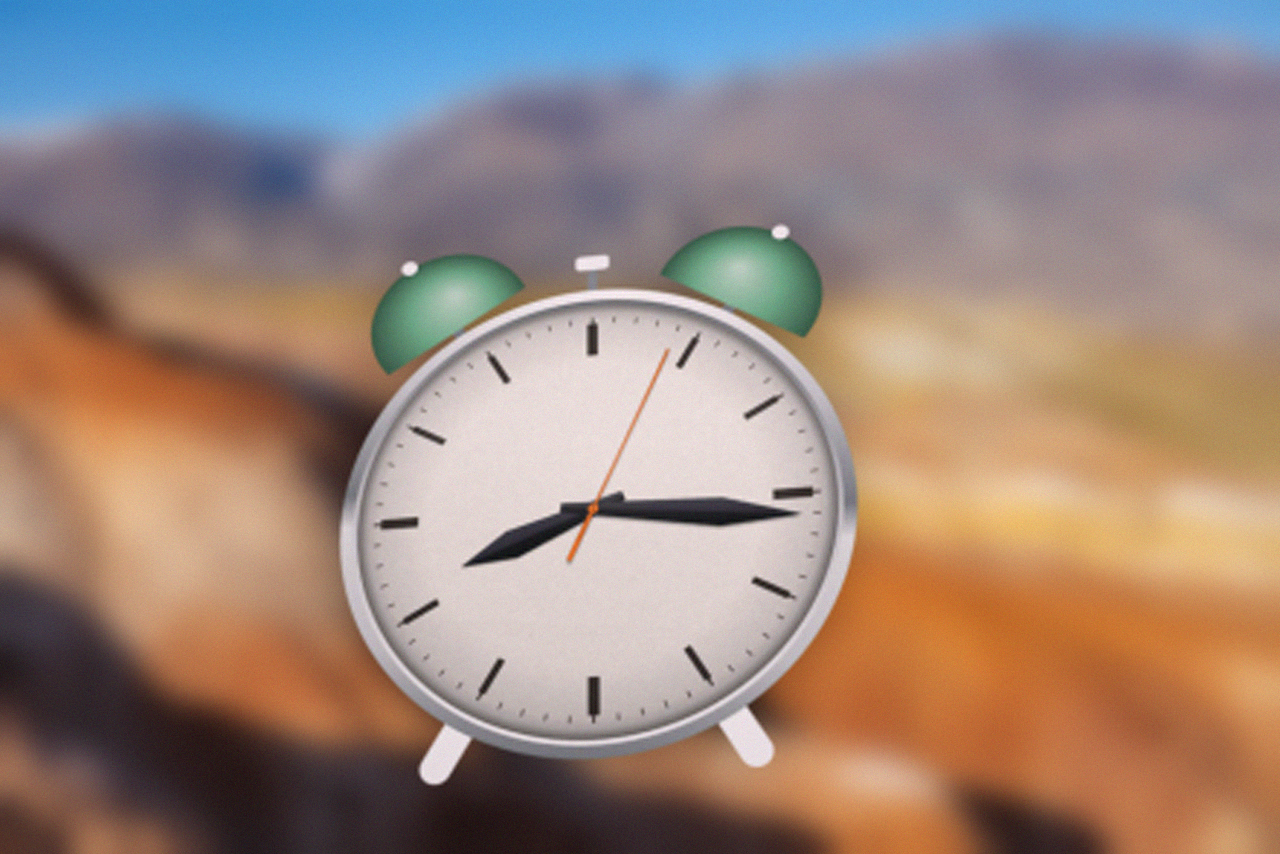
8:16:04
